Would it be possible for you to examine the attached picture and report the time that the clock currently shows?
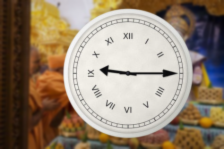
9:15
